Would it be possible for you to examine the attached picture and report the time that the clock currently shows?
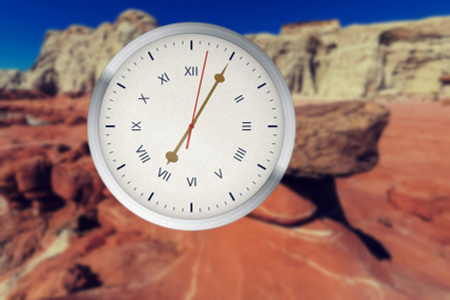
7:05:02
